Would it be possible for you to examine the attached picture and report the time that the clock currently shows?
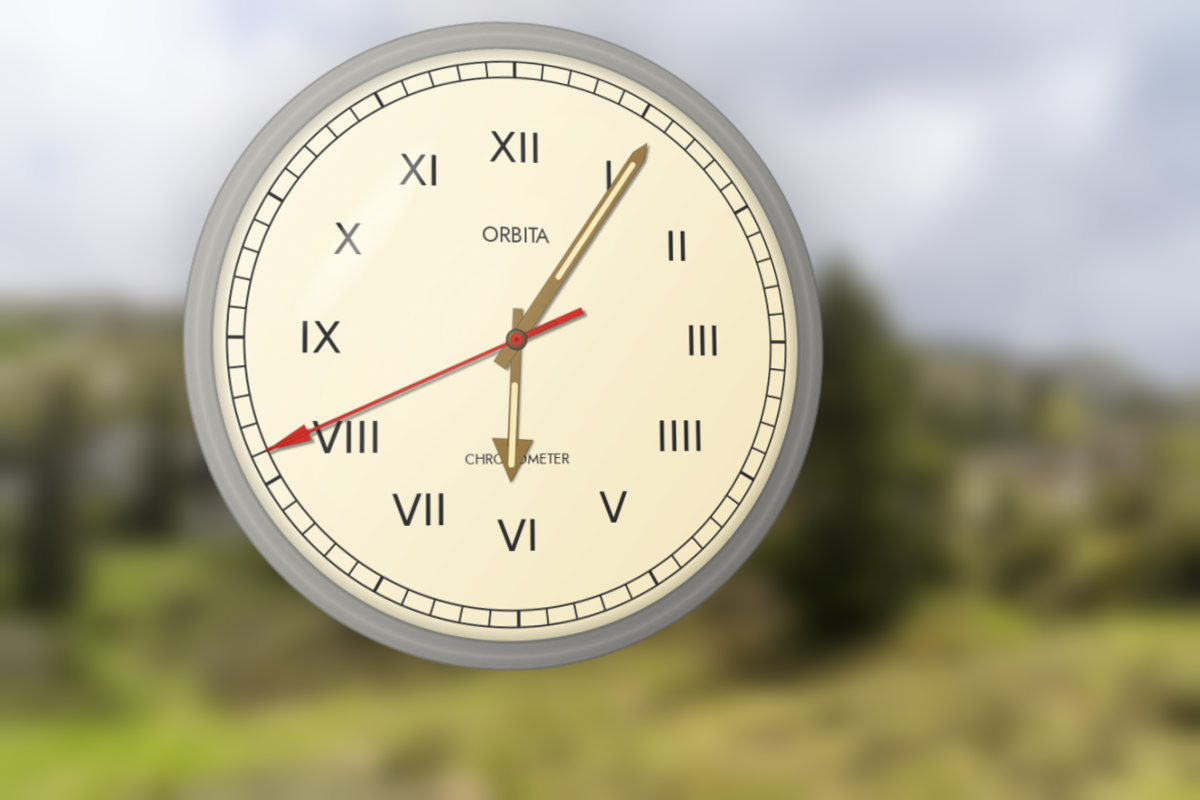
6:05:41
